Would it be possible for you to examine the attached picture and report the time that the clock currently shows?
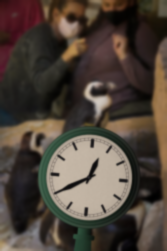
12:40
